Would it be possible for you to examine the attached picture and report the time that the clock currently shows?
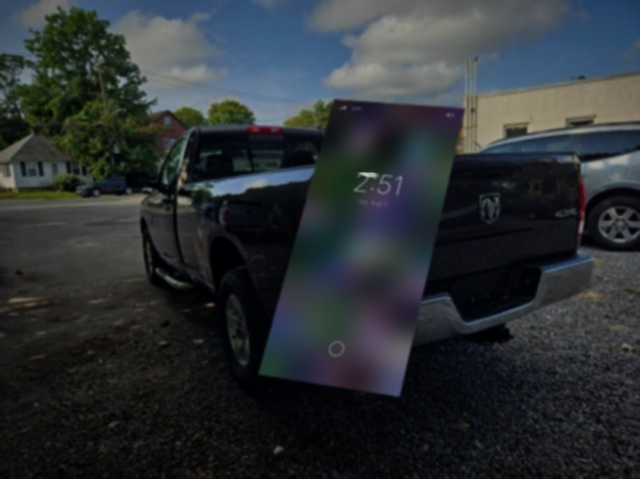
2:51
